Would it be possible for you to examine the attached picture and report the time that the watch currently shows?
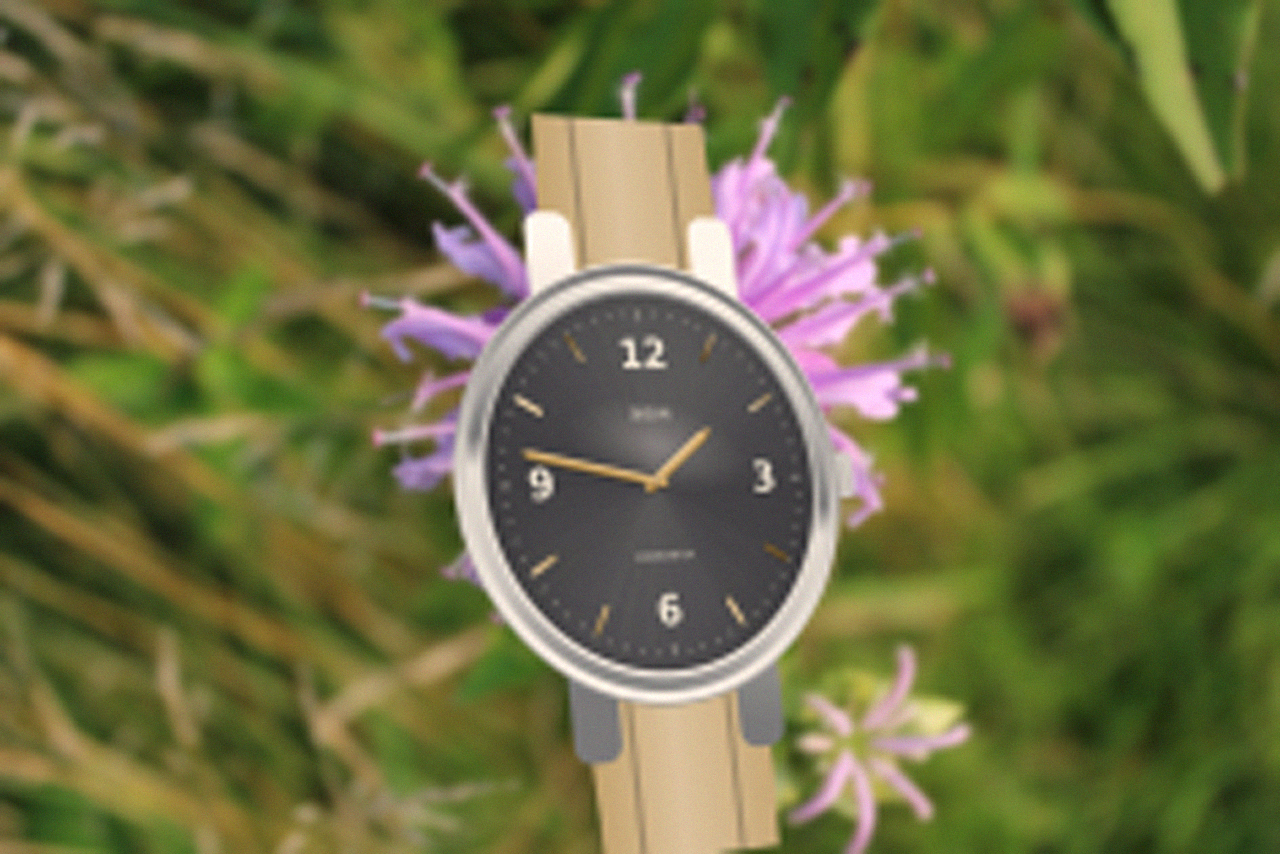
1:47
